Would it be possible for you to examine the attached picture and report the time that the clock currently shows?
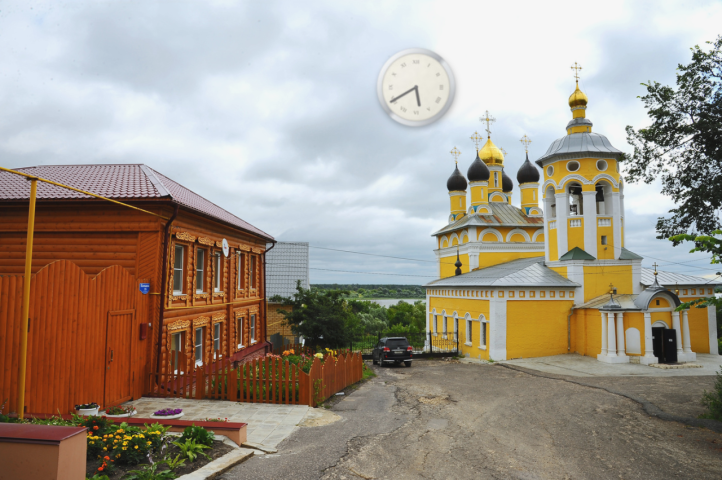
5:40
